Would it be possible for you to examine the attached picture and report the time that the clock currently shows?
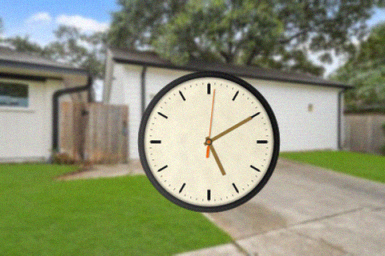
5:10:01
